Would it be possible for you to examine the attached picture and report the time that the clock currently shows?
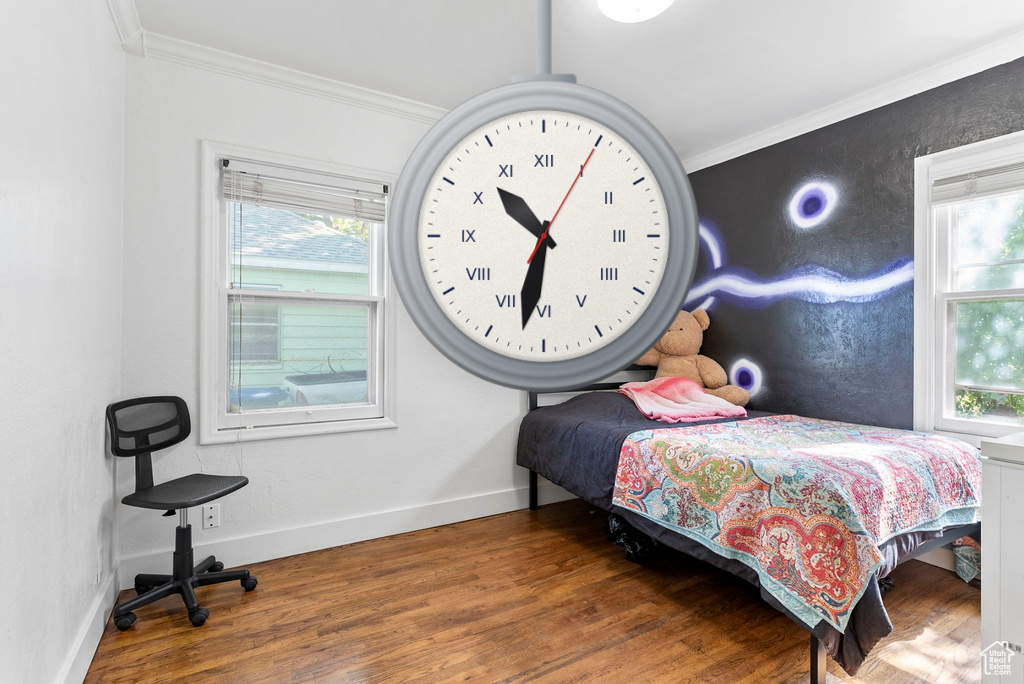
10:32:05
